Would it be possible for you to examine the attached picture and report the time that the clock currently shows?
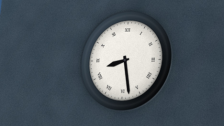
8:28
